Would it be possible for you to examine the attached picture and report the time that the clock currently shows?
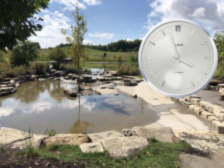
3:57
